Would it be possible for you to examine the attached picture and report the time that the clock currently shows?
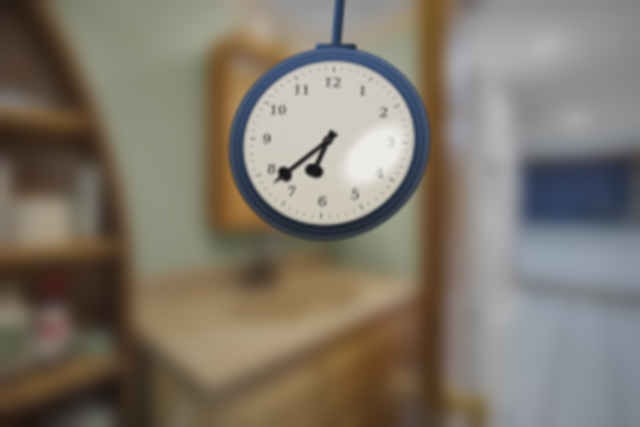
6:38
